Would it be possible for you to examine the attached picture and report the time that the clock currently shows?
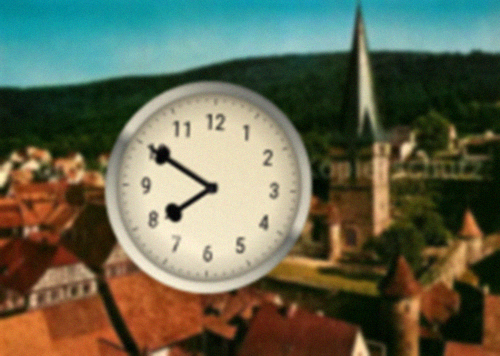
7:50
